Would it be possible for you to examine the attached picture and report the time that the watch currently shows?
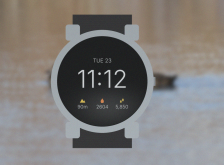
11:12
